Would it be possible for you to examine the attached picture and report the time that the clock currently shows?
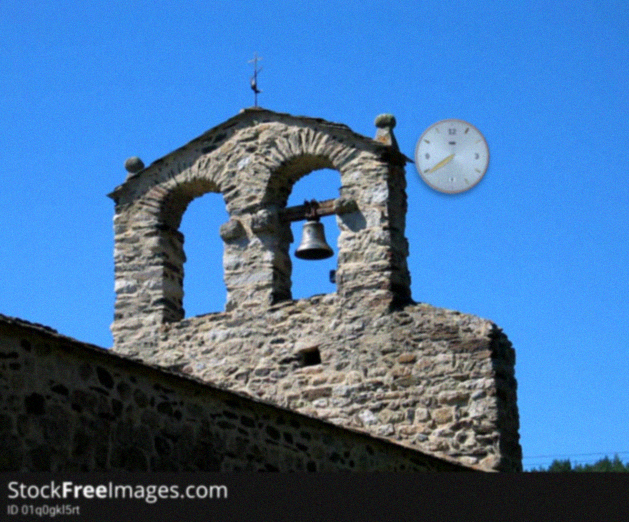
7:39
